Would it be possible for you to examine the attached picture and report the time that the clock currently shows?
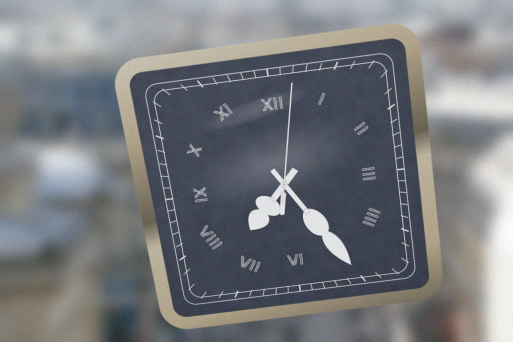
7:25:02
